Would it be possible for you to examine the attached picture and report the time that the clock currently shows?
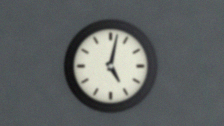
5:02
